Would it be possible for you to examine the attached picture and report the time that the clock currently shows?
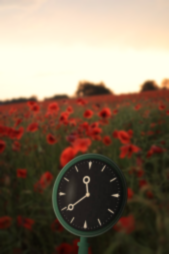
11:39
